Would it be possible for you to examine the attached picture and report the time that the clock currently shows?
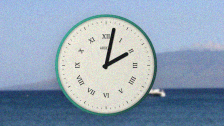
2:02
